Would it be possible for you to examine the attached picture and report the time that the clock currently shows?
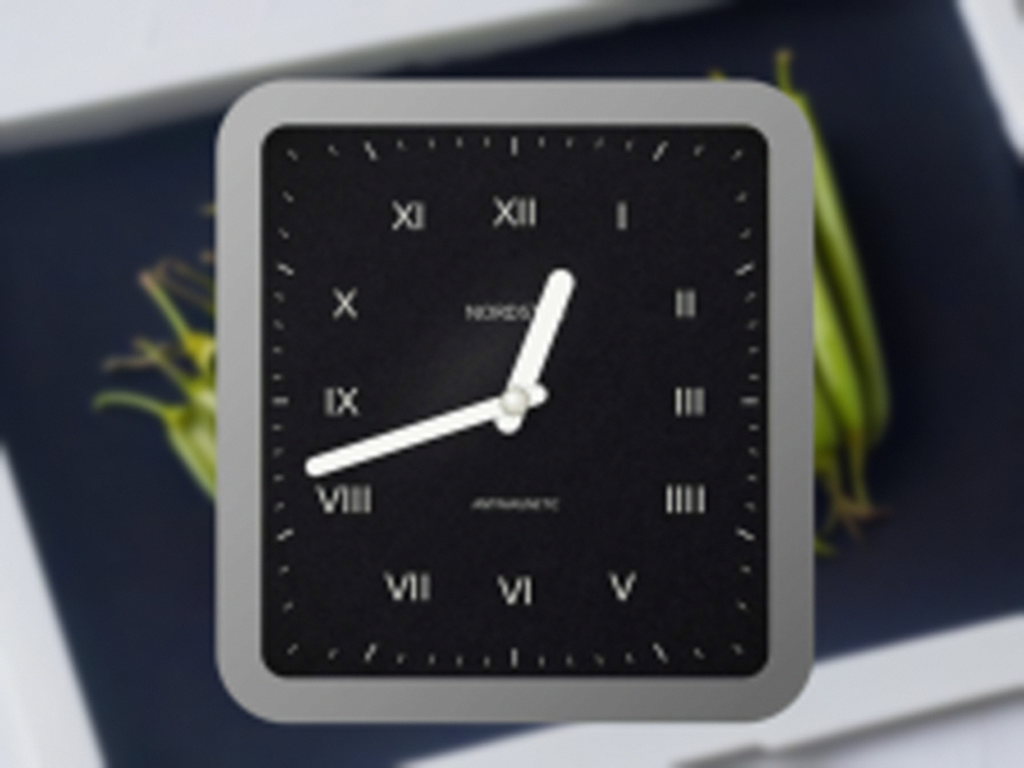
12:42
